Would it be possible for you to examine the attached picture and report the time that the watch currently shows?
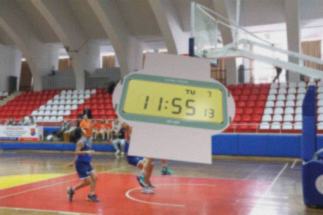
11:55
